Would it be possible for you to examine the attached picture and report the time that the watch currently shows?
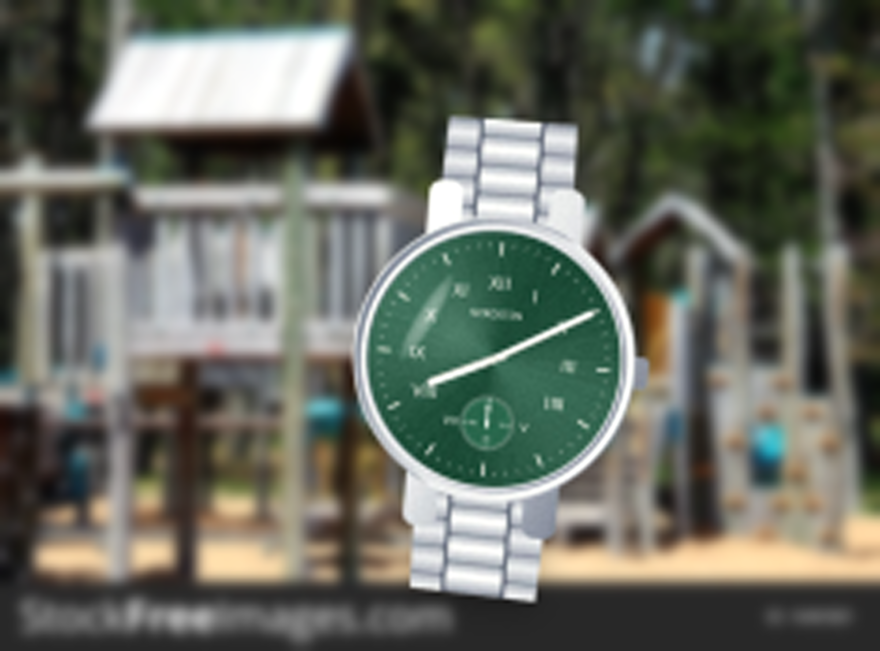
8:10
